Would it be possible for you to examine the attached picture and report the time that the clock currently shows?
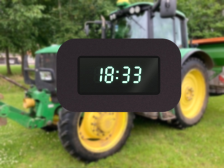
18:33
